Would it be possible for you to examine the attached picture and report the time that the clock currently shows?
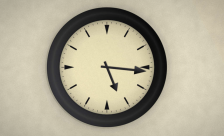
5:16
